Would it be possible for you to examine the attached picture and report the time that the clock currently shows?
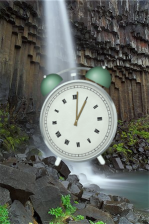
1:01
